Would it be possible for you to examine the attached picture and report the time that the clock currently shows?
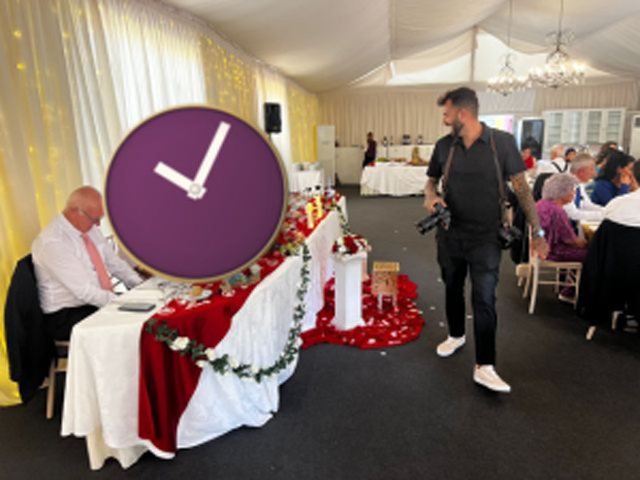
10:04
